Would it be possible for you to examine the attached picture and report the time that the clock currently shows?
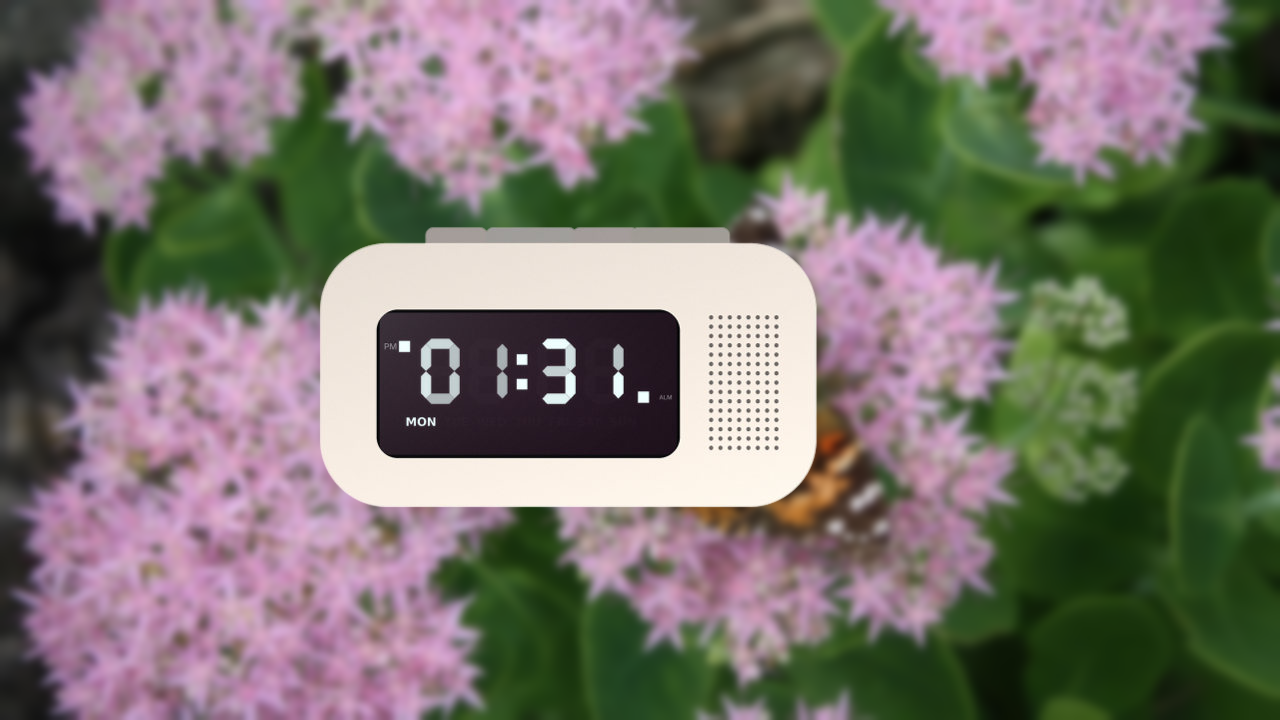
1:31
